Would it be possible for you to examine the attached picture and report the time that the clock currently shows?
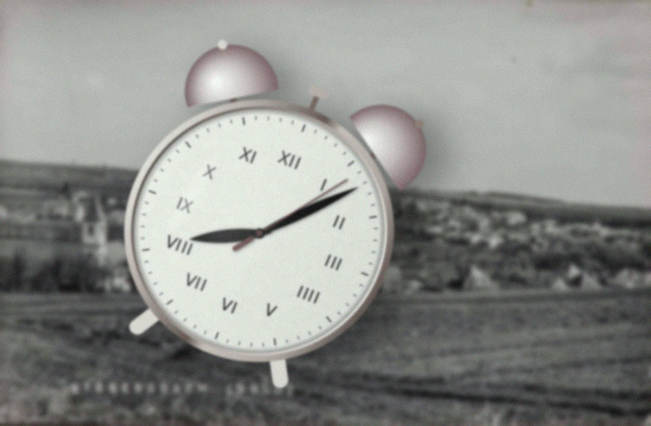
8:07:06
